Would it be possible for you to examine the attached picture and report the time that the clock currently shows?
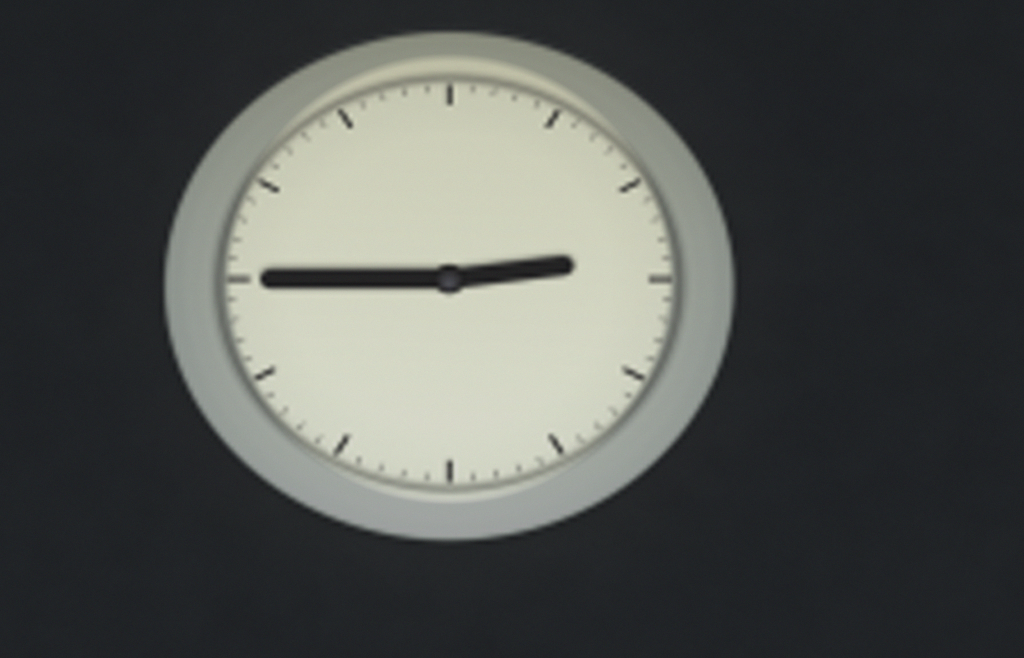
2:45
